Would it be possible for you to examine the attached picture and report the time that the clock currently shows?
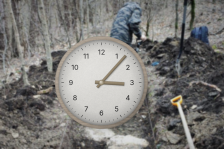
3:07
